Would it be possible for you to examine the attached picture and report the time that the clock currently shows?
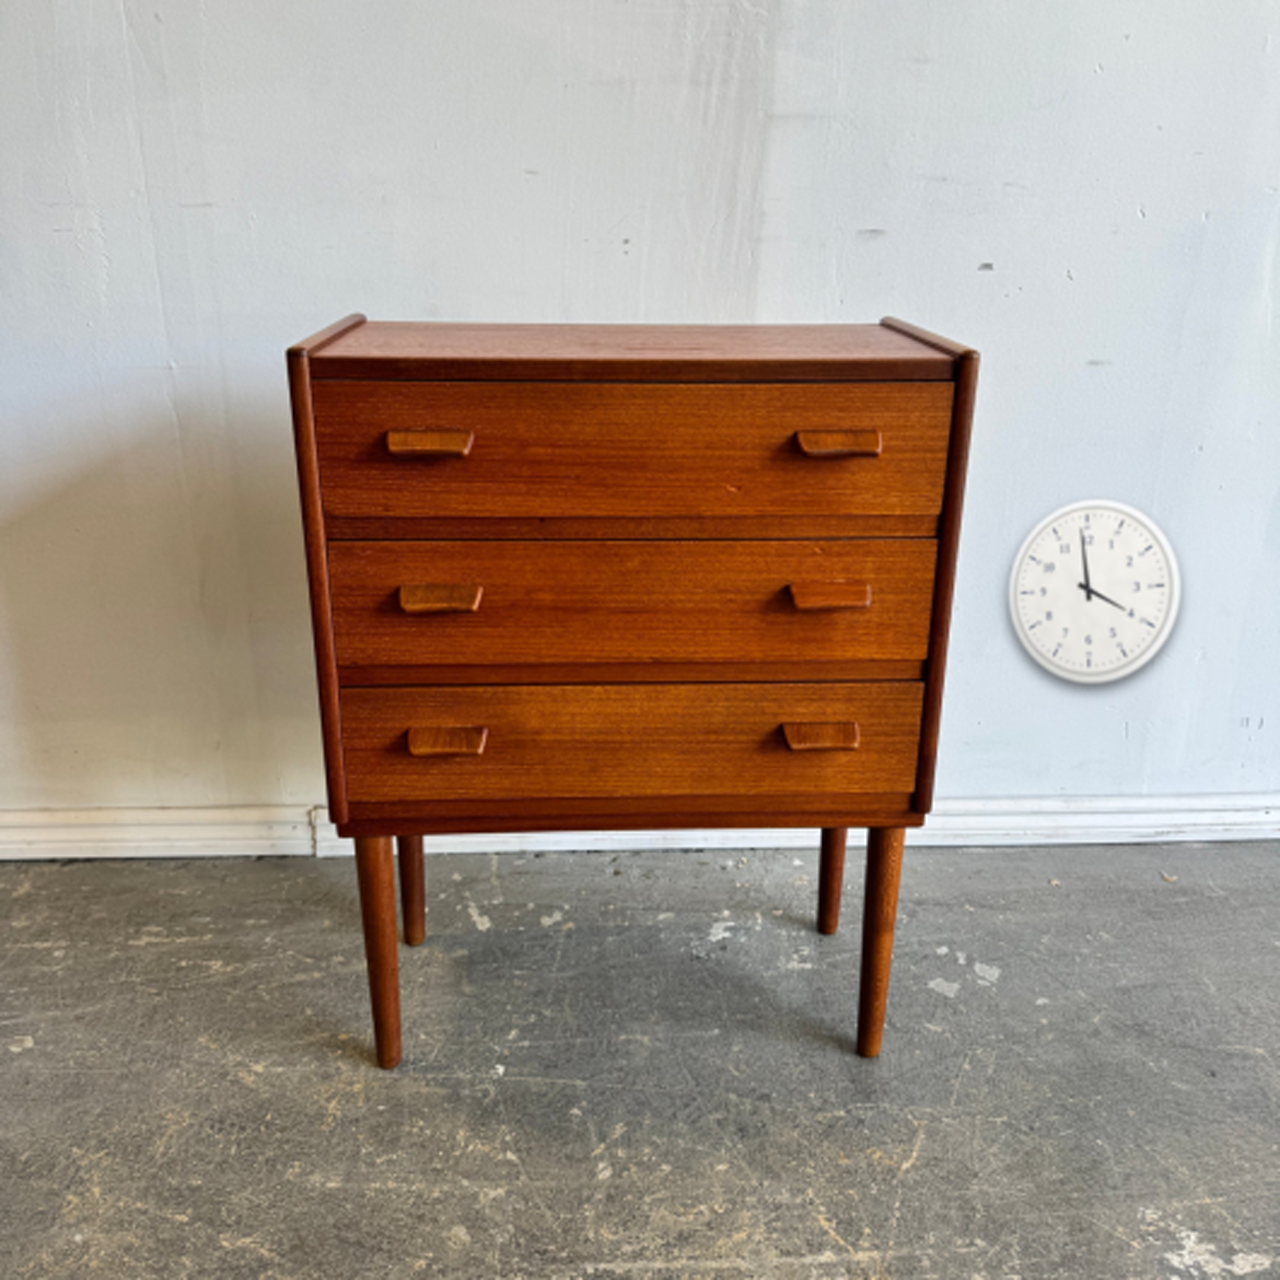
3:59
